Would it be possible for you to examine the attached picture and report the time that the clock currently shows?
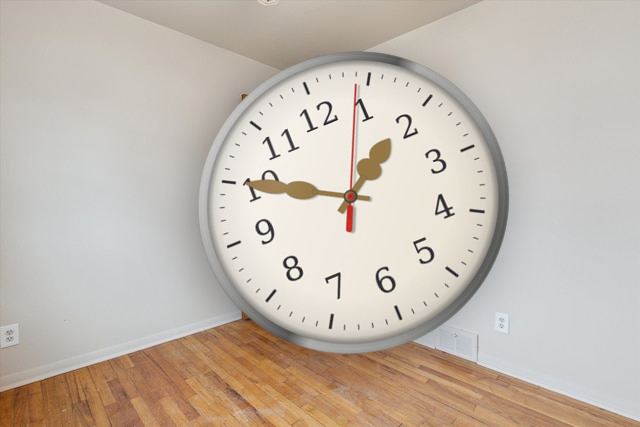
1:50:04
